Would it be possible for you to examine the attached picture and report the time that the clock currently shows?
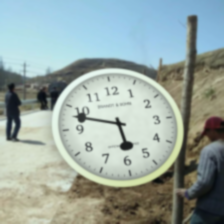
5:48
